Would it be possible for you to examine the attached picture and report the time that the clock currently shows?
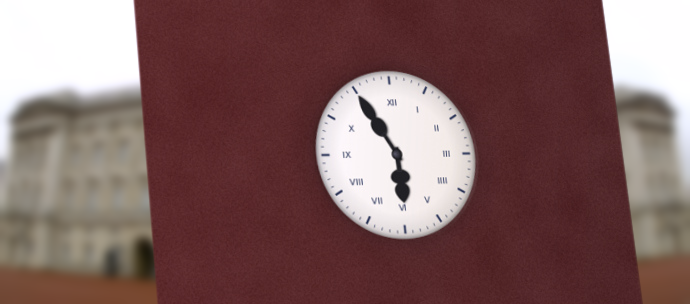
5:55
